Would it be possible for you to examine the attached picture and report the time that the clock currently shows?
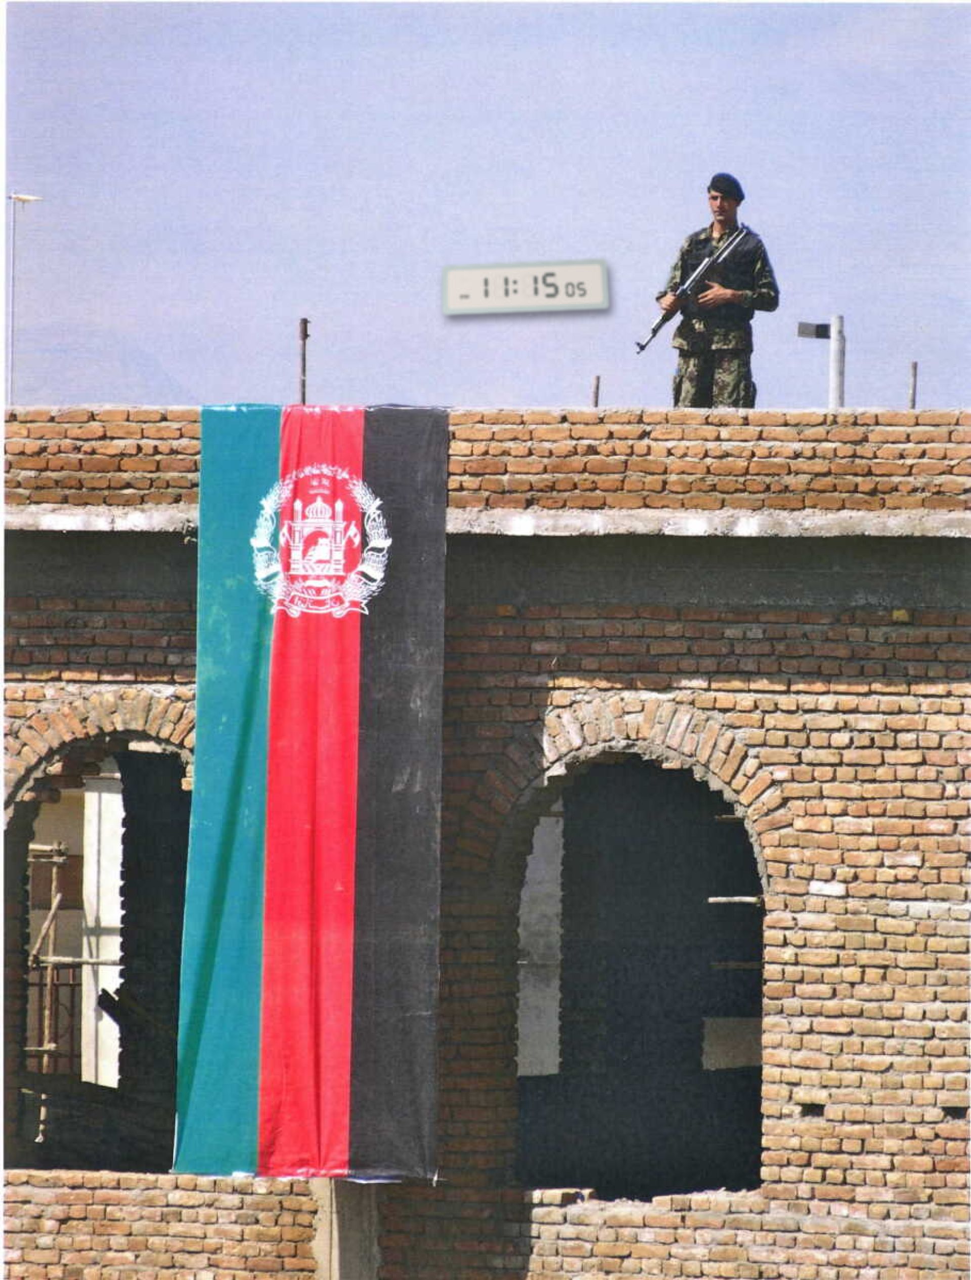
11:15:05
